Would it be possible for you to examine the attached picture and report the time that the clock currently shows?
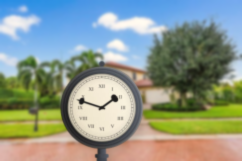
1:48
